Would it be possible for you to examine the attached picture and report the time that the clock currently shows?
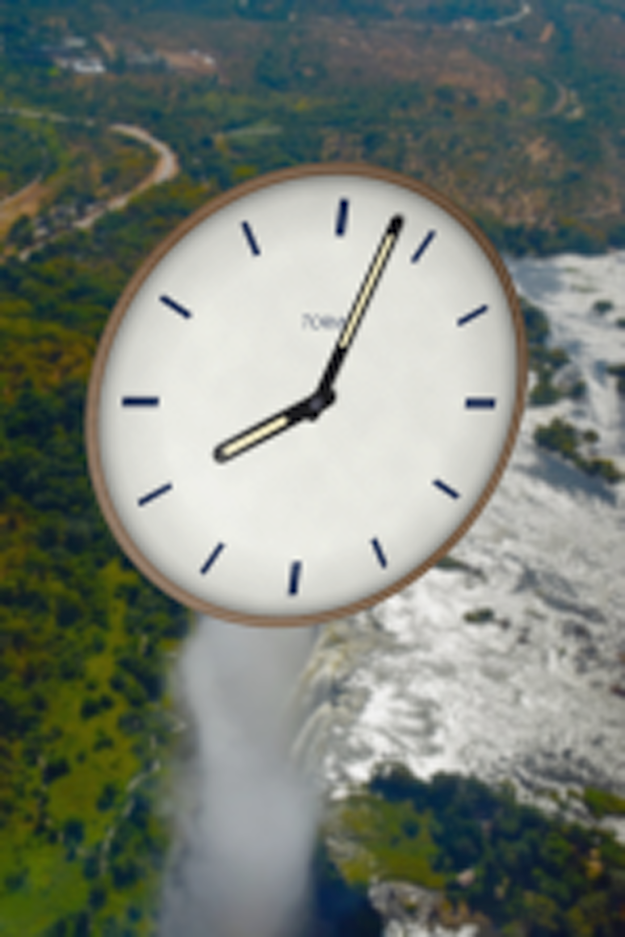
8:03
